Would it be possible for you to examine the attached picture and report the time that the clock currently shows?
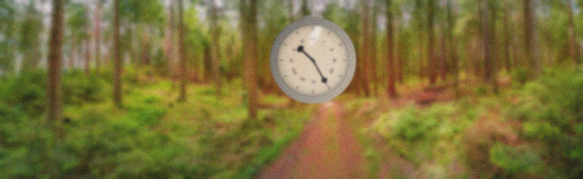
10:25
